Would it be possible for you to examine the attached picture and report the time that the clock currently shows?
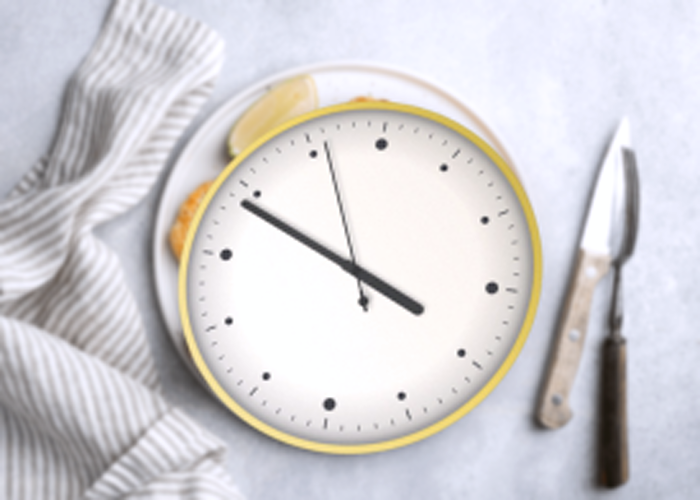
3:48:56
